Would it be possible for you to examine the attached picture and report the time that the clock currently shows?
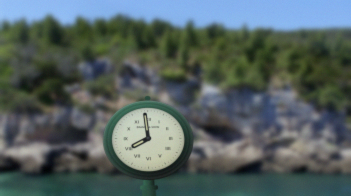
7:59
